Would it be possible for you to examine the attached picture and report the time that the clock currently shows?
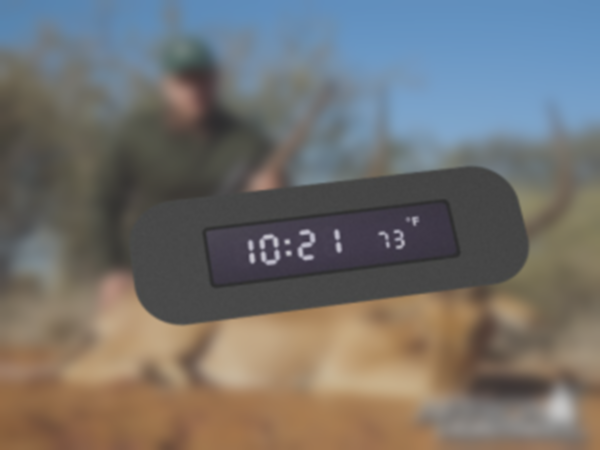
10:21
